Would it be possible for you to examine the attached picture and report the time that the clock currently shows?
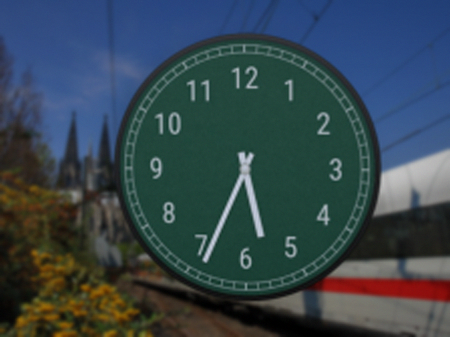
5:34
